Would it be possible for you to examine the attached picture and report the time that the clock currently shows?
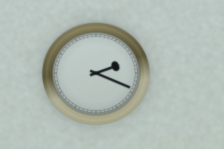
2:19
